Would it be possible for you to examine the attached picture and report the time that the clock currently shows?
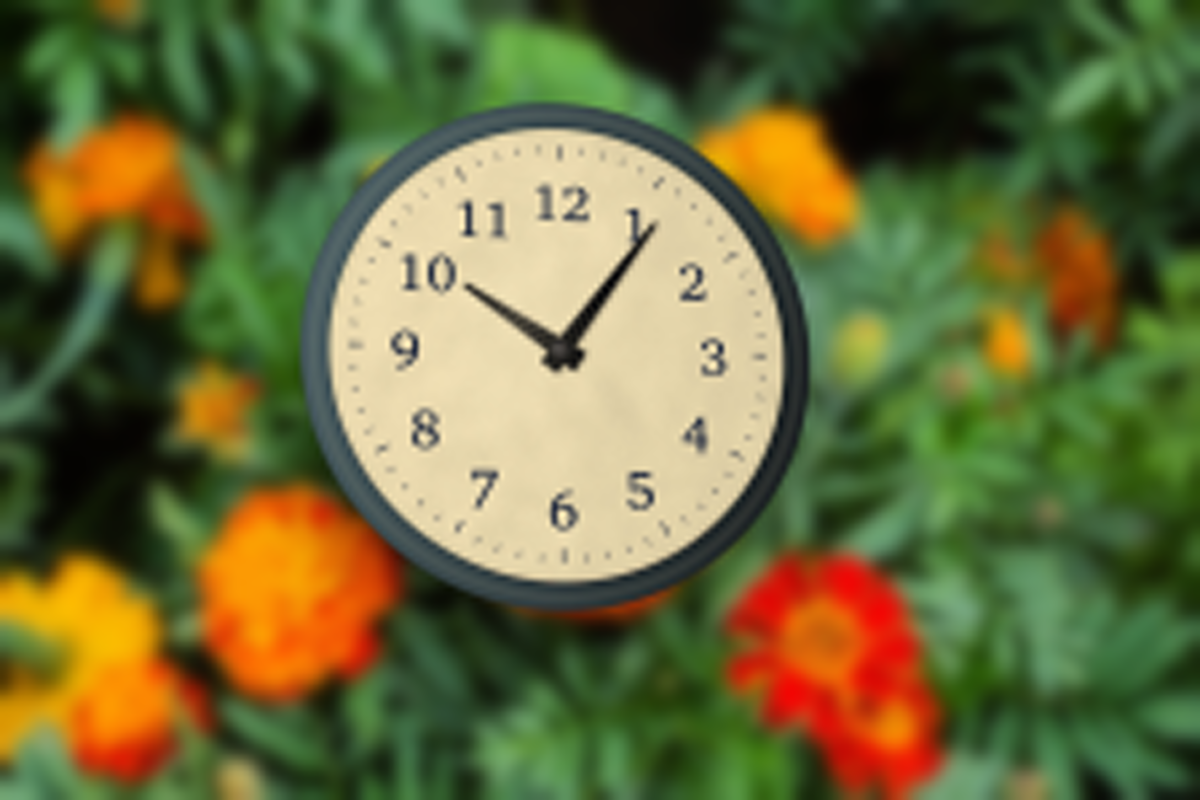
10:06
